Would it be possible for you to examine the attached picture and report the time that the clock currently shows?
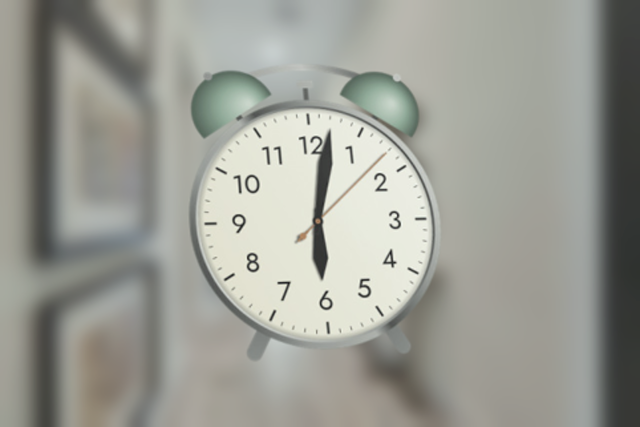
6:02:08
